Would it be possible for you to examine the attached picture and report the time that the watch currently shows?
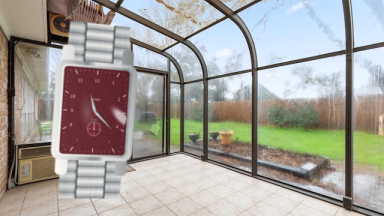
11:22
